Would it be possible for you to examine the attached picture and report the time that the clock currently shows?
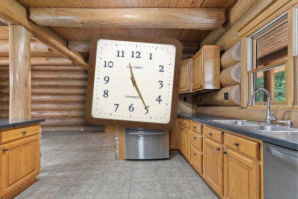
11:25
